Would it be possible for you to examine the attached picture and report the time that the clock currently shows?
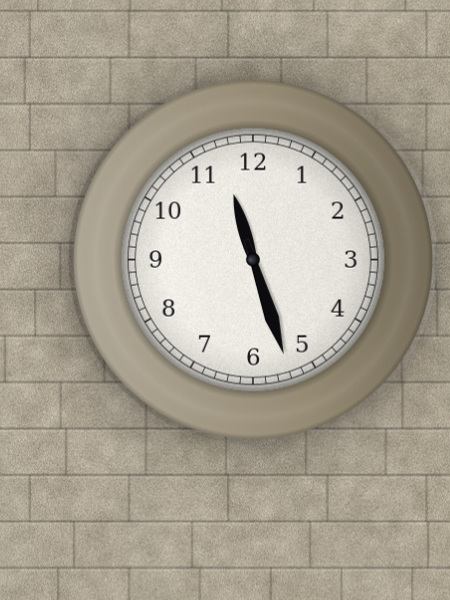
11:27
